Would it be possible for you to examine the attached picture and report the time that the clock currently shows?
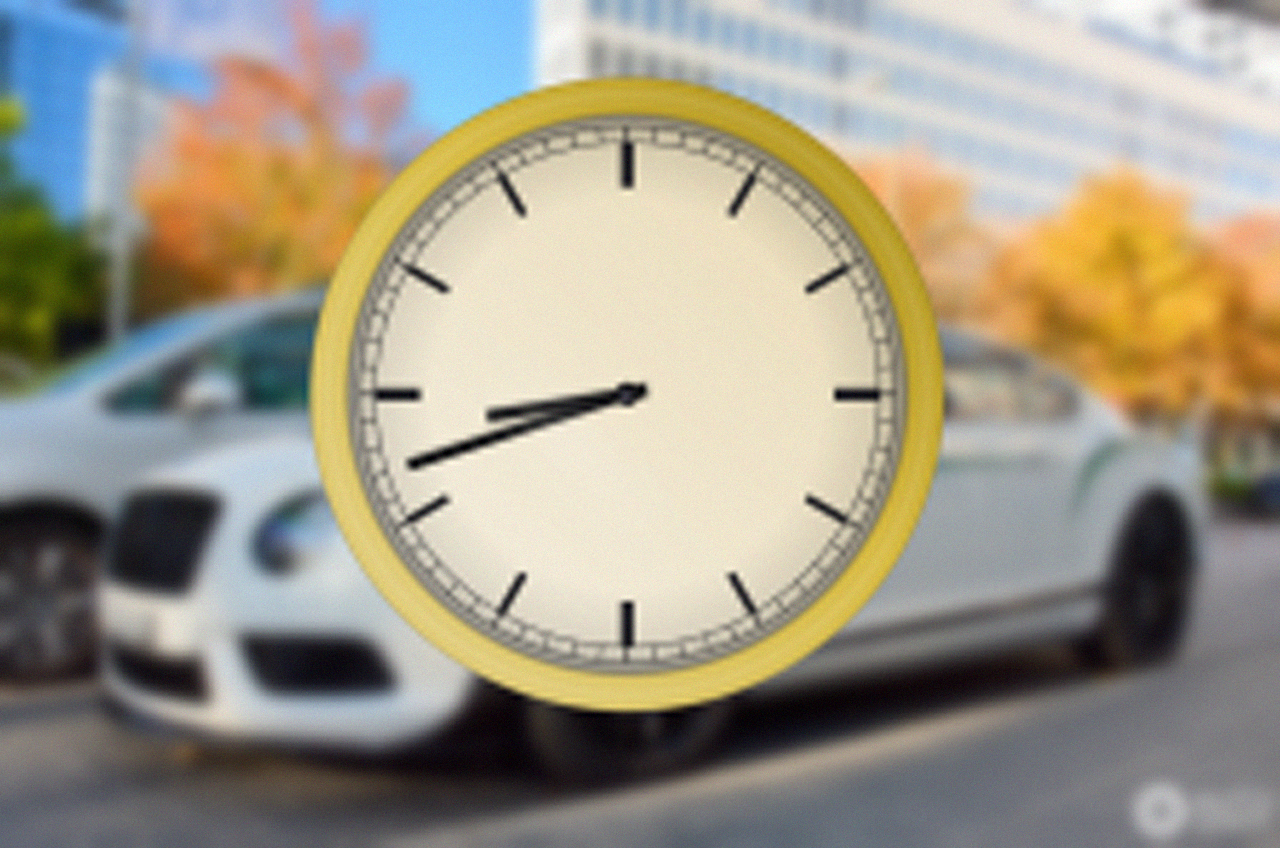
8:42
